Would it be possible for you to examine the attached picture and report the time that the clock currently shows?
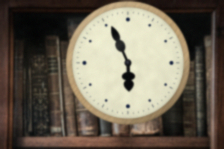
5:56
